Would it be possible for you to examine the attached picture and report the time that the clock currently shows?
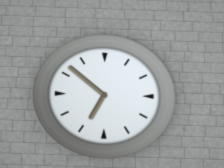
6:52
